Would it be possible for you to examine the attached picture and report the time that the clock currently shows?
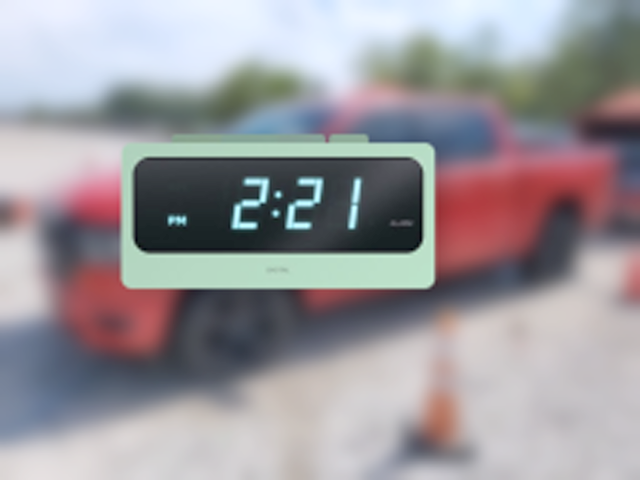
2:21
